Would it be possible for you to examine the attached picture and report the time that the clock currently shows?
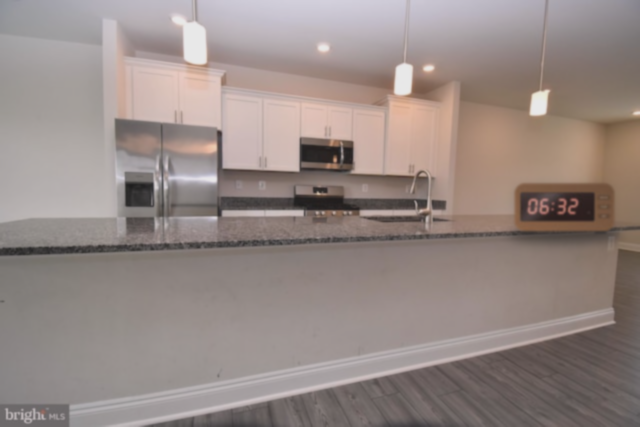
6:32
